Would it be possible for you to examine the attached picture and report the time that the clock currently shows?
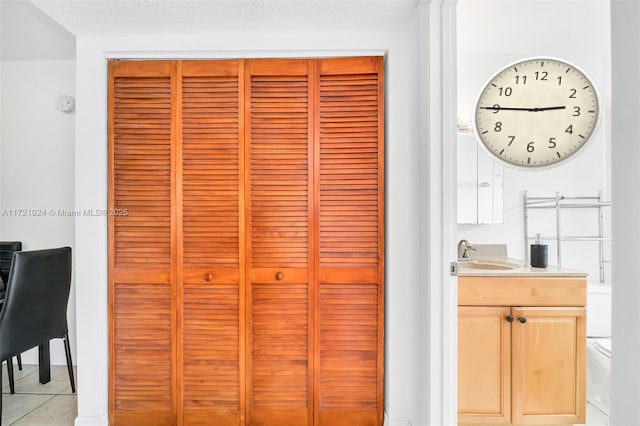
2:45
